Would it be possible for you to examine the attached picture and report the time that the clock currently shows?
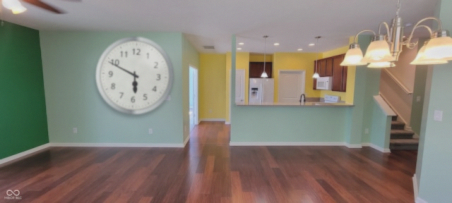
5:49
